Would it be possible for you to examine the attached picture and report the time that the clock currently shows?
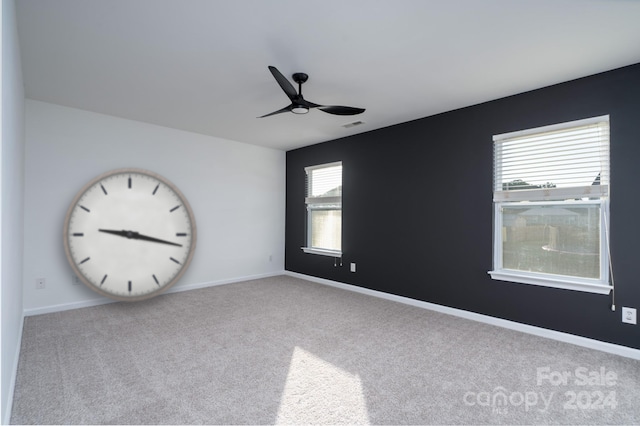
9:17
